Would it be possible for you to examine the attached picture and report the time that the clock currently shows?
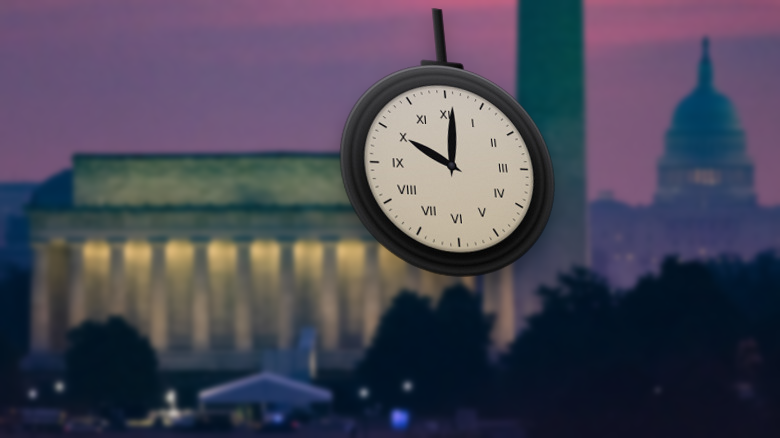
10:01
